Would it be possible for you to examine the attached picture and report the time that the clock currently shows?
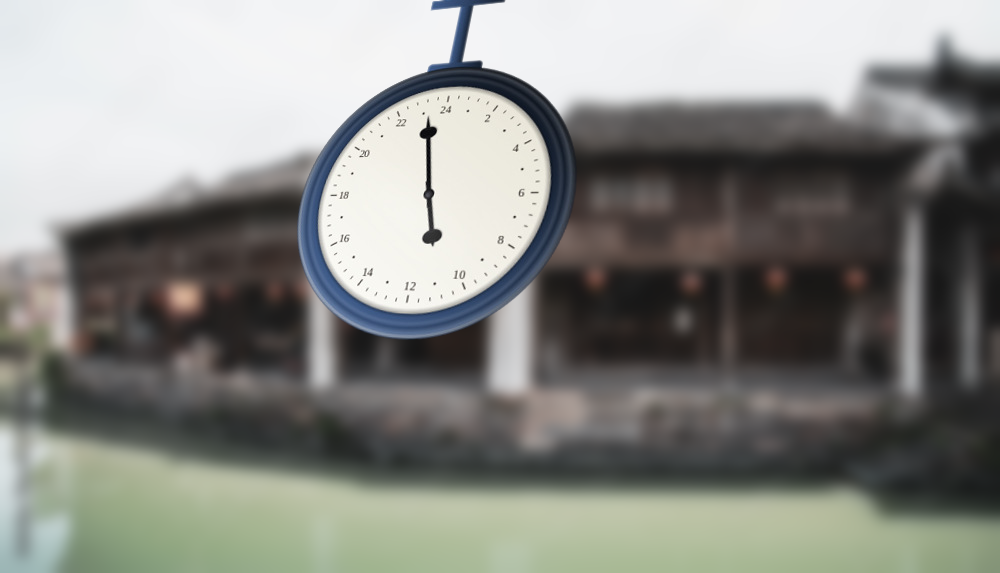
10:58
